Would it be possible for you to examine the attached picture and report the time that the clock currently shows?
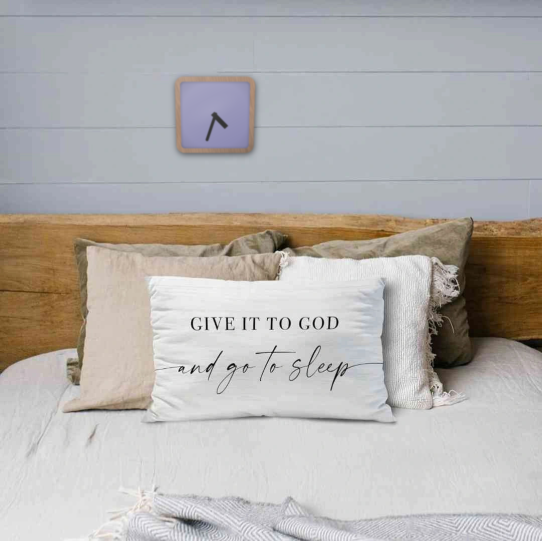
4:33
